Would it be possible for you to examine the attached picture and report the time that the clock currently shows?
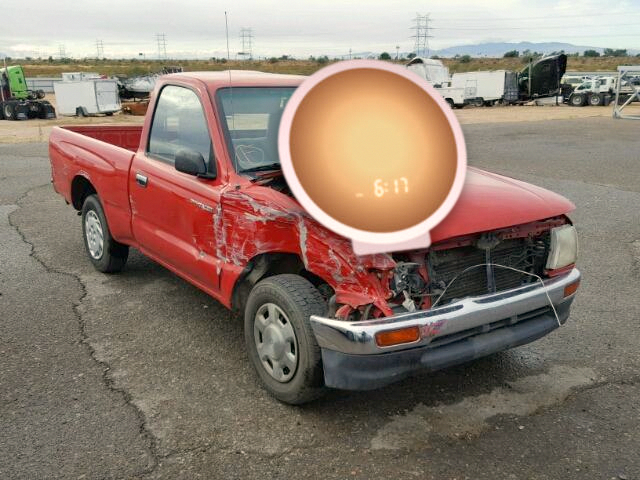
6:17
